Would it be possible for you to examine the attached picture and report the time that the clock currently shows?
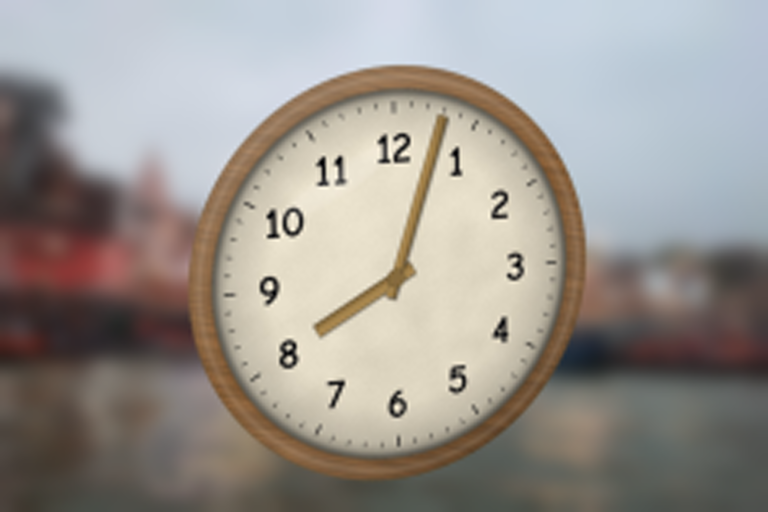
8:03
